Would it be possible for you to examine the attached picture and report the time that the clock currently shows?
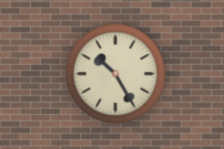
10:25
